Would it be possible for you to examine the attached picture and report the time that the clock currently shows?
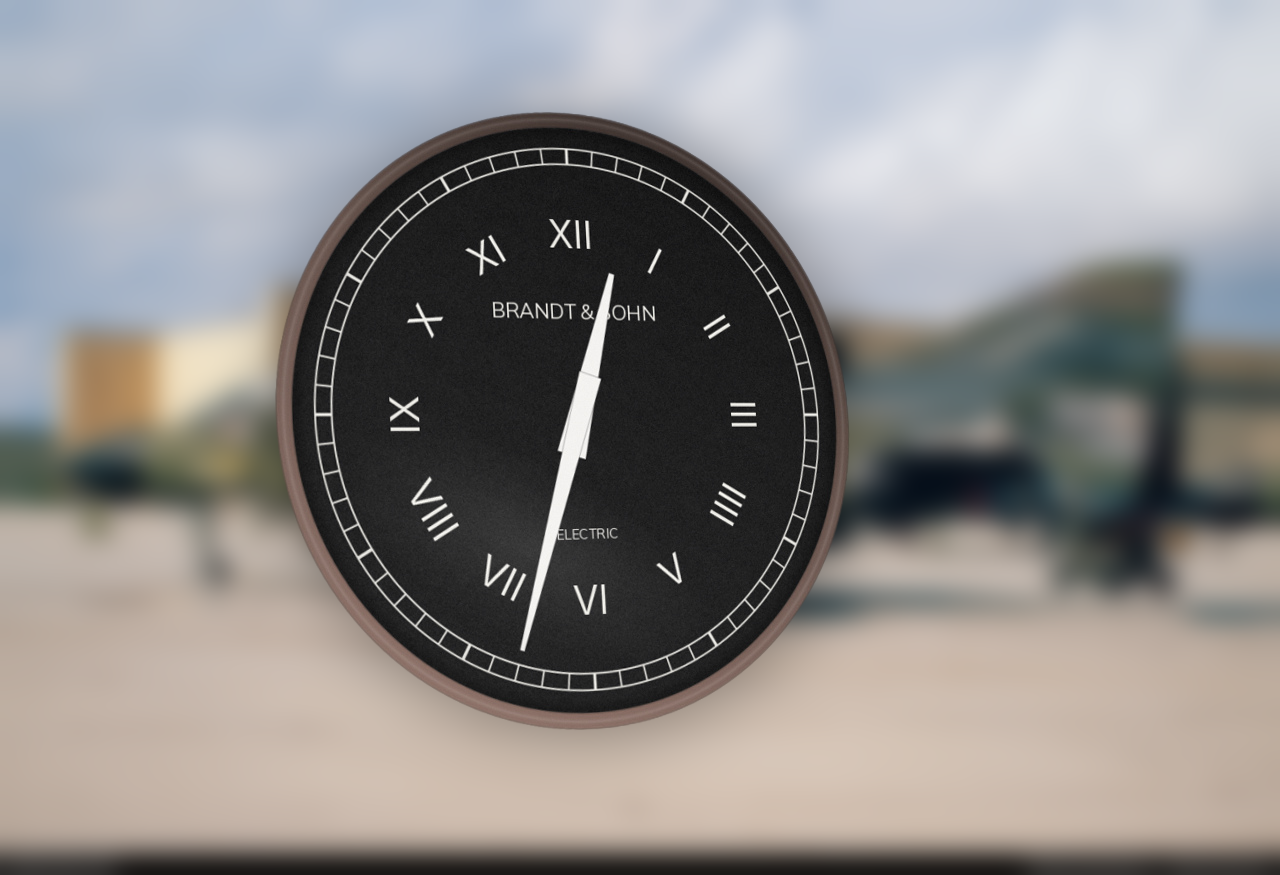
12:33
